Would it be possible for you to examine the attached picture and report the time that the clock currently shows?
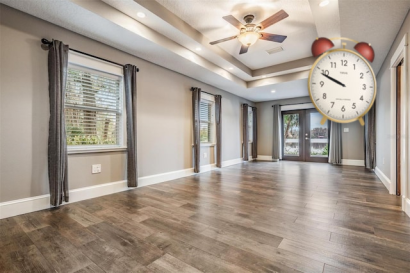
9:49
